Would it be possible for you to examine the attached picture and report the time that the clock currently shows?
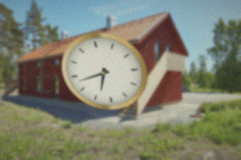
6:43
